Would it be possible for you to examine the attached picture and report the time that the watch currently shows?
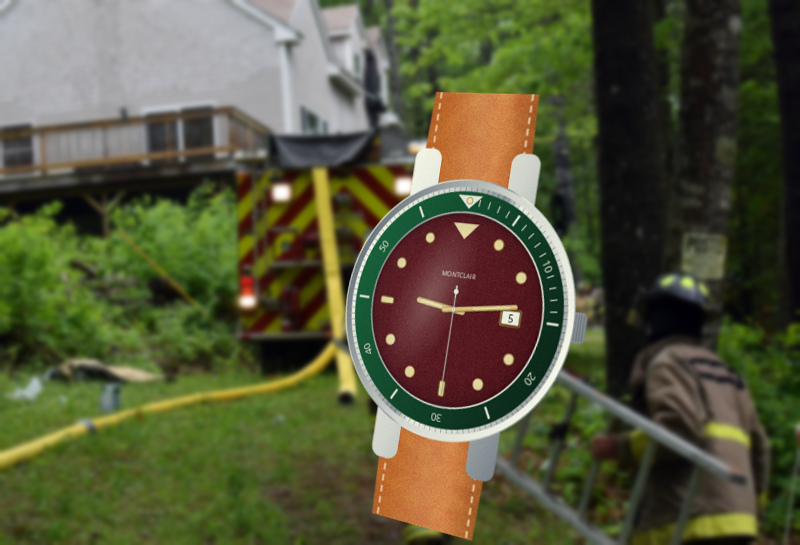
9:13:30
